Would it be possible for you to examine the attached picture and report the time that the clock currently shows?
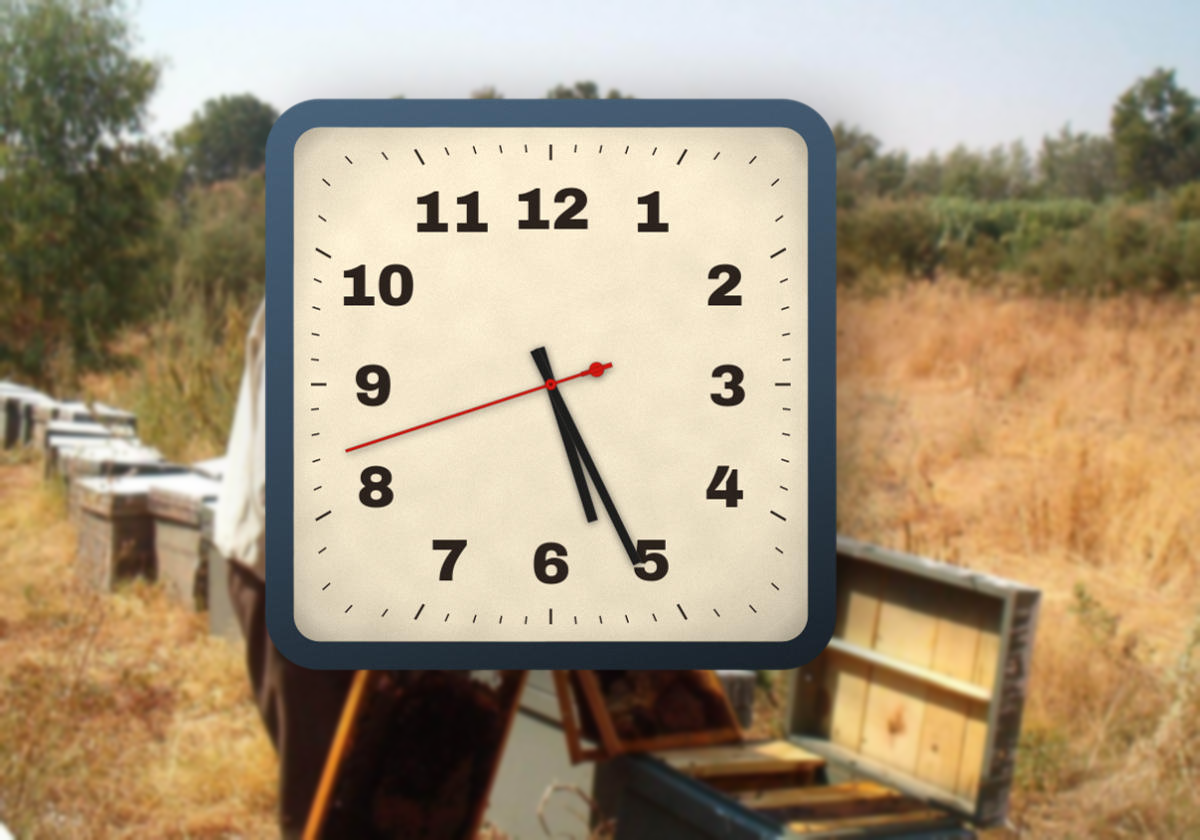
5:25:42
